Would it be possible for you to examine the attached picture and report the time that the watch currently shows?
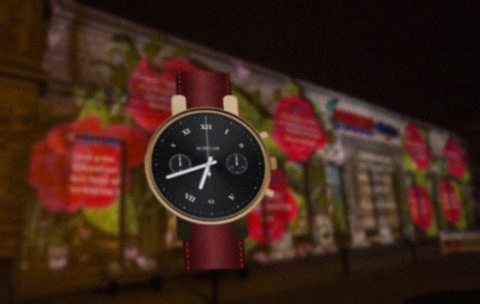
6:42
